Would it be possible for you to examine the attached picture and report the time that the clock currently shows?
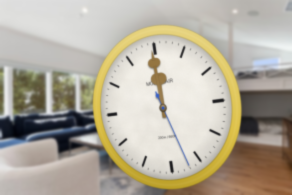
11:59:27
